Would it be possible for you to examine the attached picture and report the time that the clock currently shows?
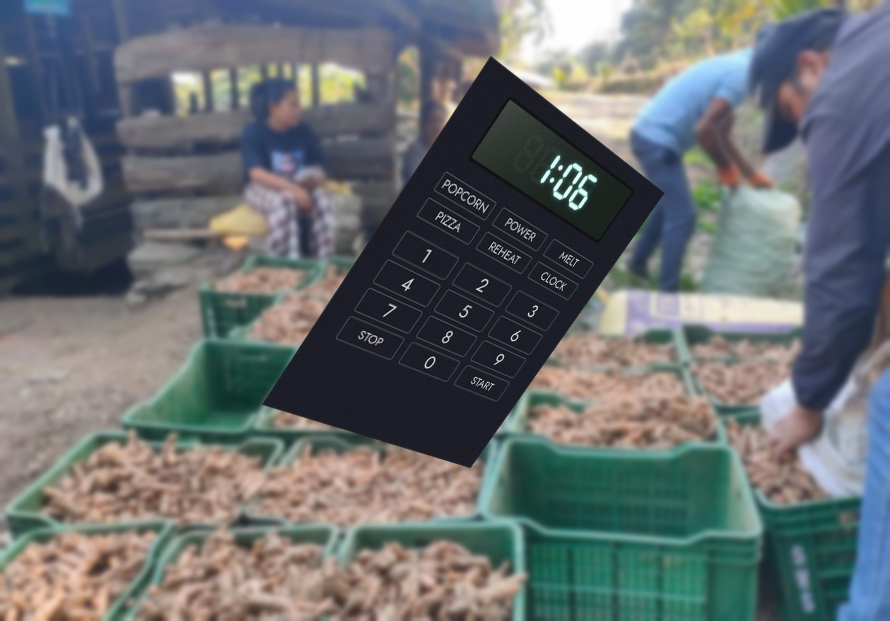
1:06
